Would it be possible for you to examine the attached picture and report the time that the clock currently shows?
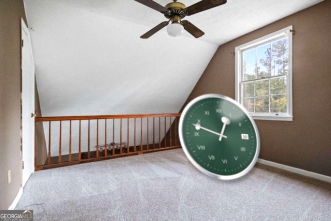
12:48
